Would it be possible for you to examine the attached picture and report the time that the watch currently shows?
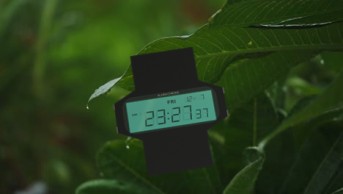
23:27:37
